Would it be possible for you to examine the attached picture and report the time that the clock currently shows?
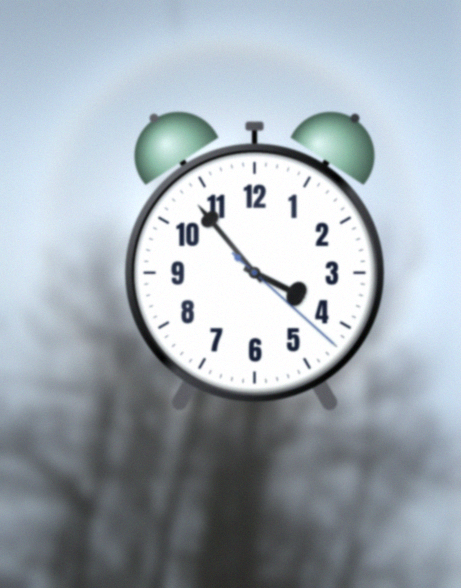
3:53:22
